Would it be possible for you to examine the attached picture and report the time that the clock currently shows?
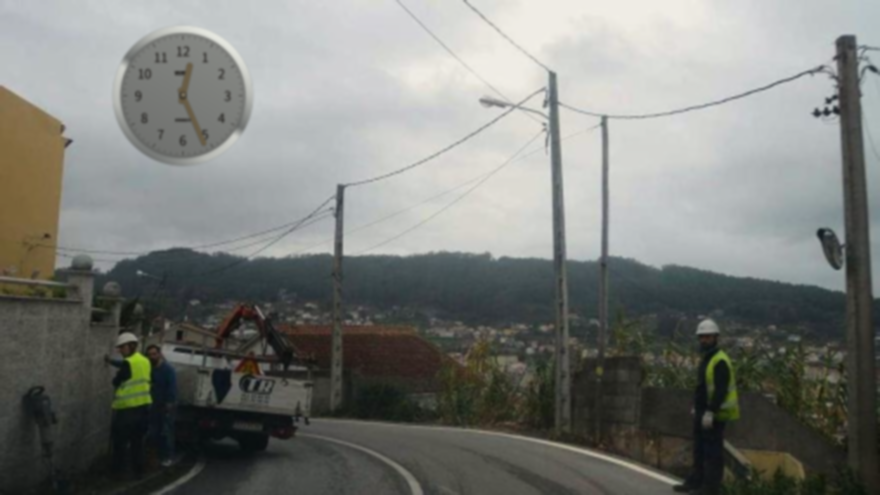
12:26
